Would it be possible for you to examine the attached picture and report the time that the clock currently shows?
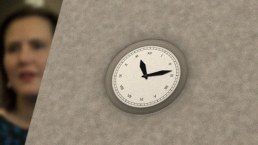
11:13
